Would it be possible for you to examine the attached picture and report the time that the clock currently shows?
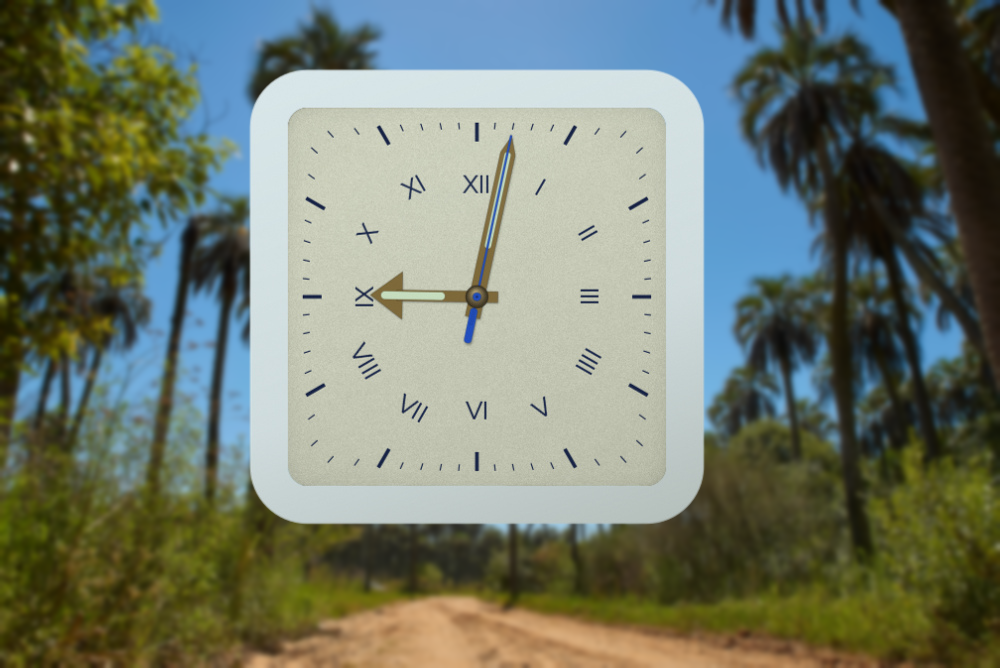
9:02:02
